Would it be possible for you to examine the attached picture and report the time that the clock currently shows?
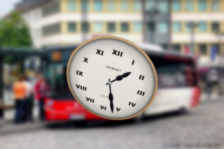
1:27
